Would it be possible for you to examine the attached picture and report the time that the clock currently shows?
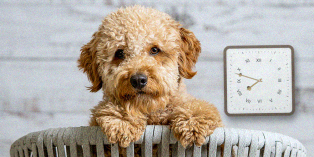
7:48
